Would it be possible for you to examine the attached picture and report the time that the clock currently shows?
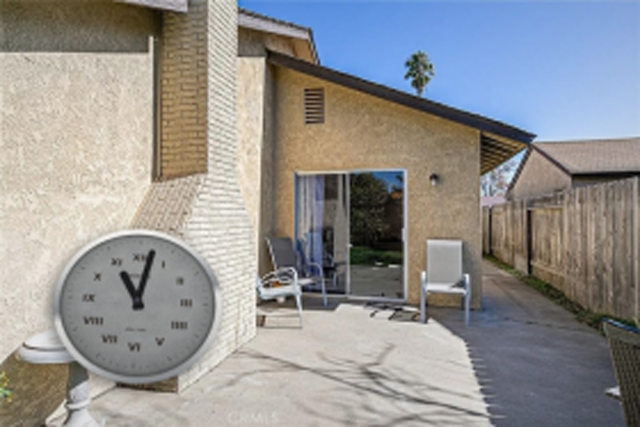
11:02
